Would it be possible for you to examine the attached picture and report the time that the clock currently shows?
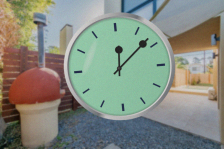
12:08
